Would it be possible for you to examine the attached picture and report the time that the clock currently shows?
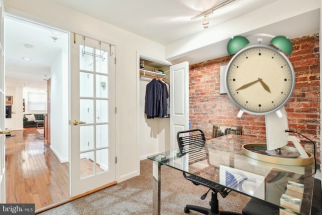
4:41
